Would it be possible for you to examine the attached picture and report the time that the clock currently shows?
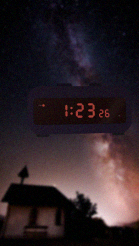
1:23:26
